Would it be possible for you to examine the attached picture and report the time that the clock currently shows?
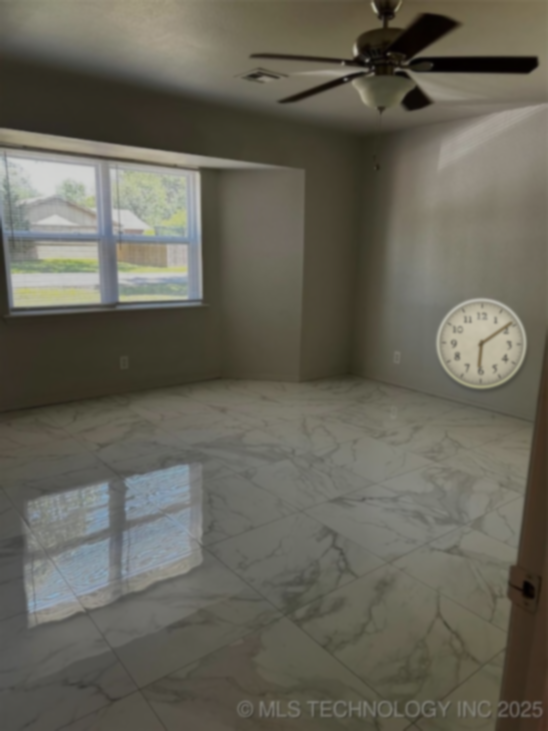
6:09
